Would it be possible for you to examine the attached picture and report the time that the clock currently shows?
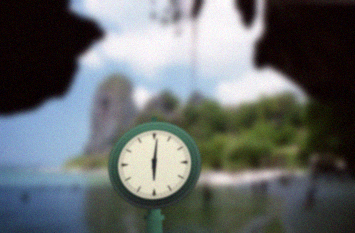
6:01
